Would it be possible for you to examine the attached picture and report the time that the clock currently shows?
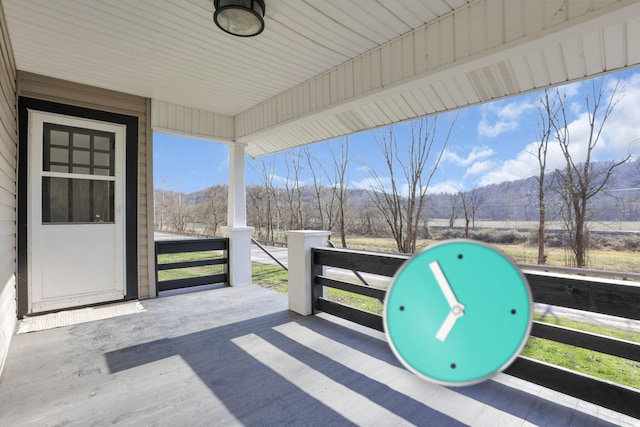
6:55
